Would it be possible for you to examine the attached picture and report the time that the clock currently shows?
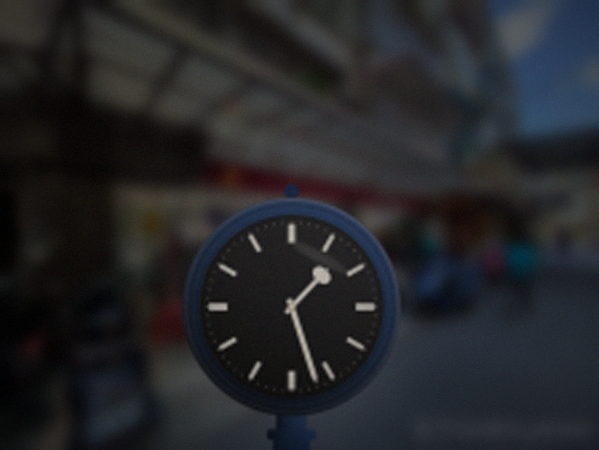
1:27
